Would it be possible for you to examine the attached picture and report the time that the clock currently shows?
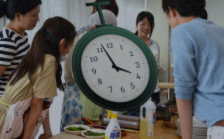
3:57
